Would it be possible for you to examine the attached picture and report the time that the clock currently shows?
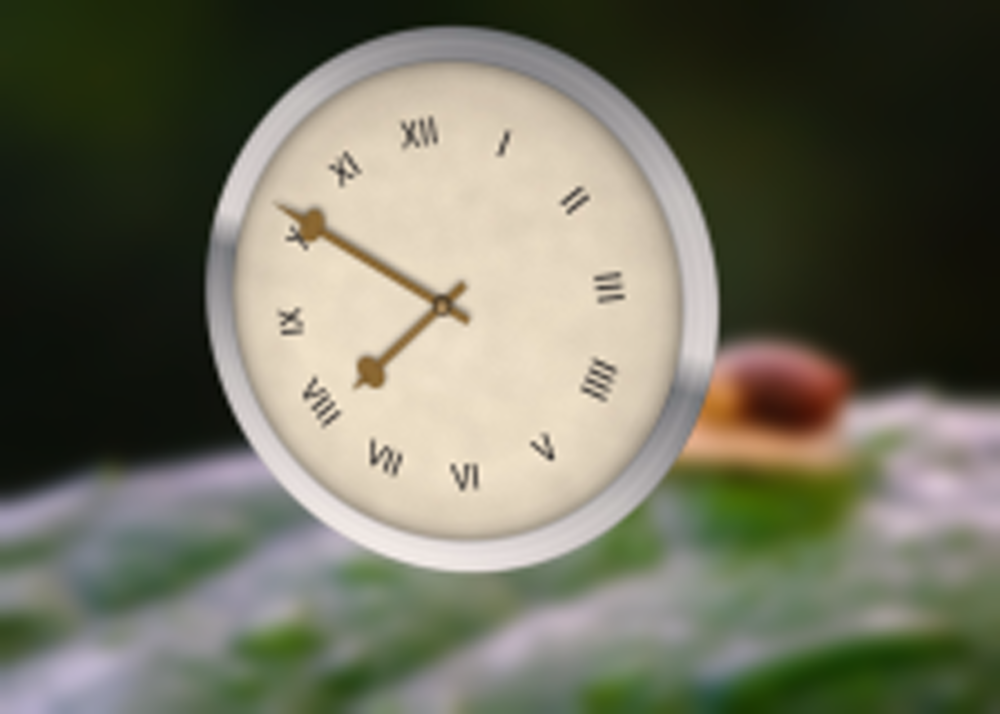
7:51
